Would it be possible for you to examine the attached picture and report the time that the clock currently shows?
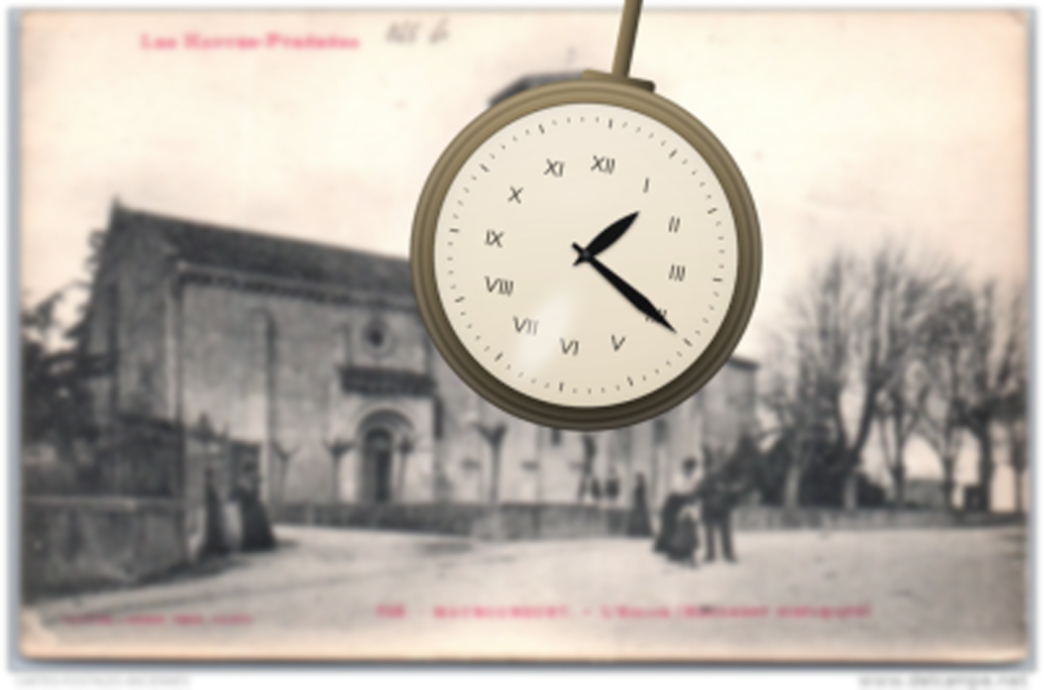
1:20
